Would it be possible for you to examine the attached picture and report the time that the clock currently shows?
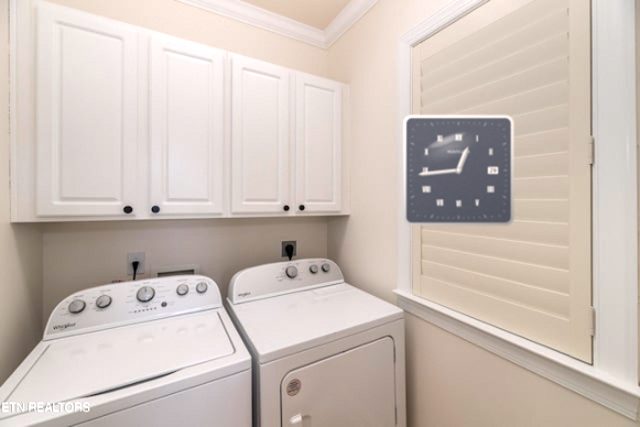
12:44
